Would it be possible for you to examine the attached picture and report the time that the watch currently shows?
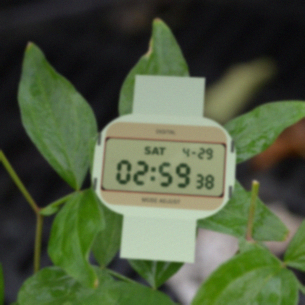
2:59:38
